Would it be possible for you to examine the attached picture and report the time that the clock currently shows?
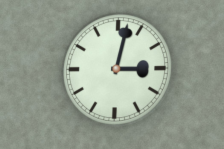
3:02
